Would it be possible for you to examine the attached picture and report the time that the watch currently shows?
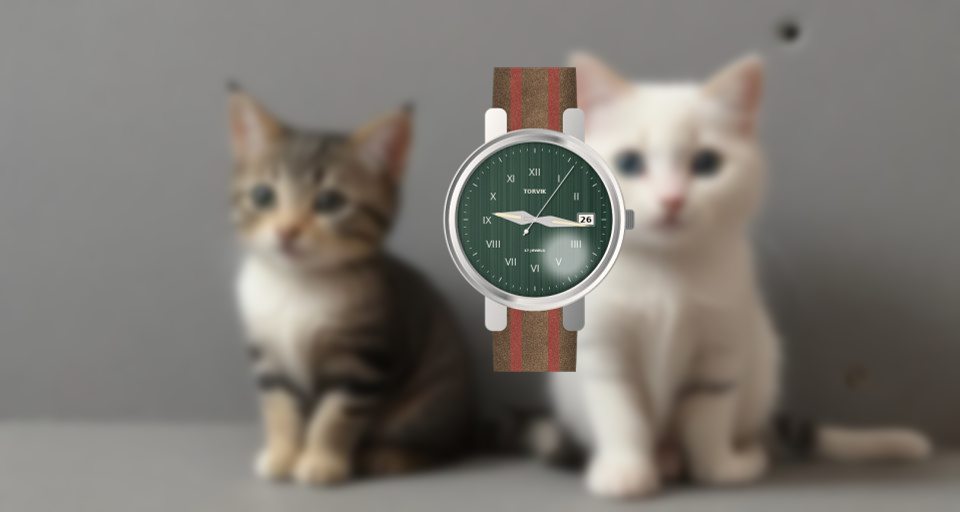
9:16:06
